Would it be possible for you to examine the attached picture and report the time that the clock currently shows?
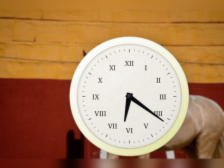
6:21
